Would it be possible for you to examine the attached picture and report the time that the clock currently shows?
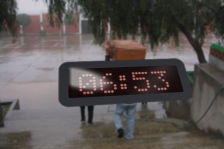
6:53
